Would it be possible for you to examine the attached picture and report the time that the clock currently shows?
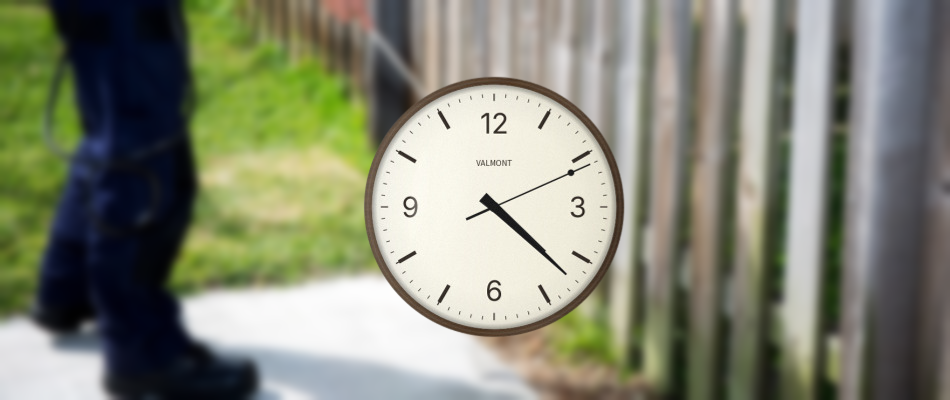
4:22:11
